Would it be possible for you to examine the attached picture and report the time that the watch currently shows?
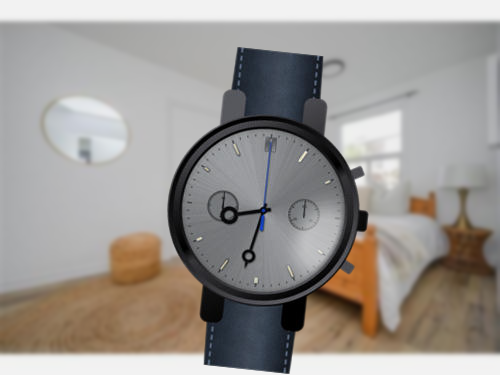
8:32
